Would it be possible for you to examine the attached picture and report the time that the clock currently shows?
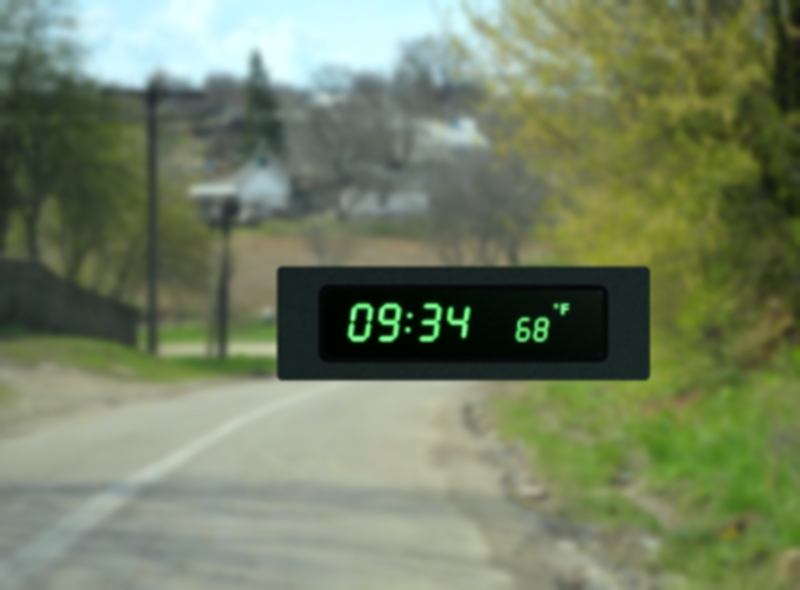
9:34
